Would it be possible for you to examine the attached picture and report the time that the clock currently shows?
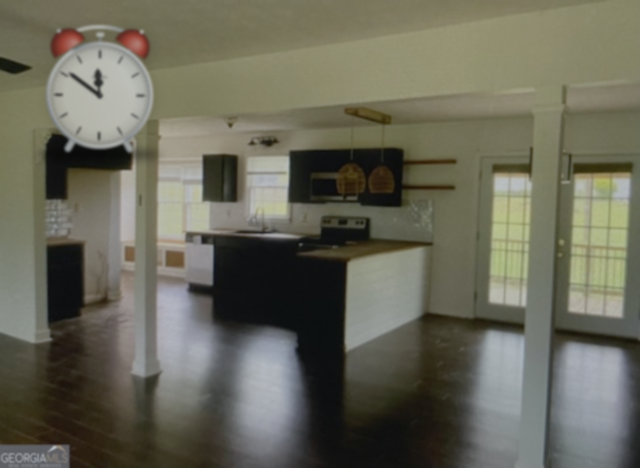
11:51
